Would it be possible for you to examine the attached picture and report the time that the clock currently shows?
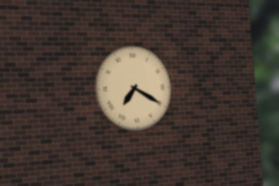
7:20
